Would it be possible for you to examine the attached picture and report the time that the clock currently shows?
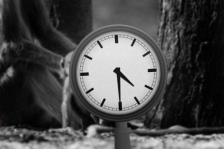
4:30
